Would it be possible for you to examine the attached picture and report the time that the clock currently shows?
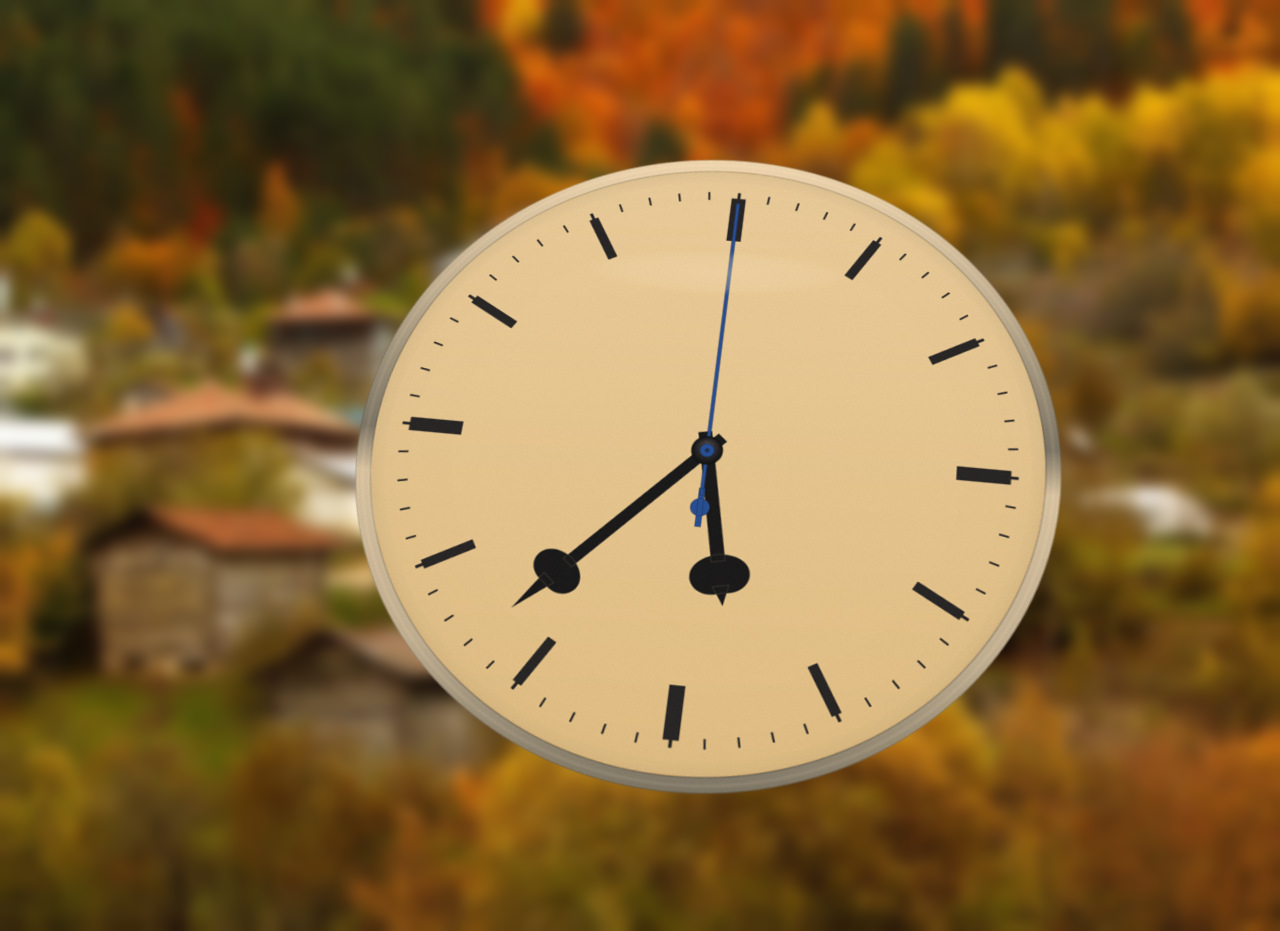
5:37:00
